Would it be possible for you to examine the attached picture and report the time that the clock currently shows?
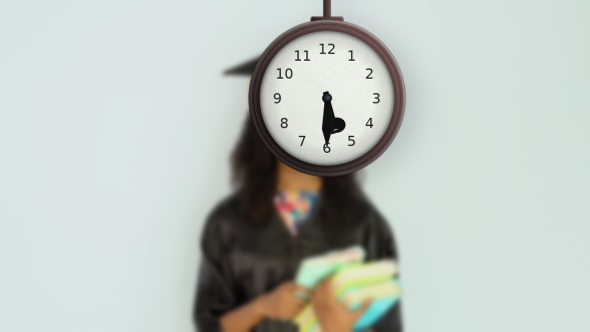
5:30
